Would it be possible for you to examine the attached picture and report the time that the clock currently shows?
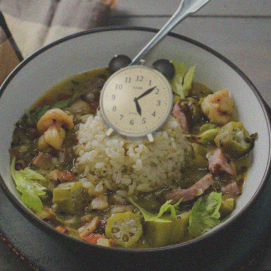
5:08
